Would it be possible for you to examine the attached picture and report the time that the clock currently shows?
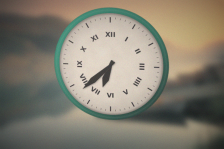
6:38
